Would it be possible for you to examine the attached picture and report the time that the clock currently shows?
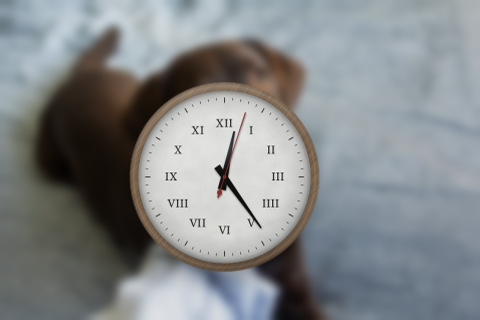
12:24:03
